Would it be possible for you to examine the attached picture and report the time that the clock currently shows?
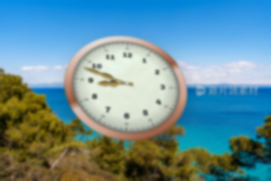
8:48
